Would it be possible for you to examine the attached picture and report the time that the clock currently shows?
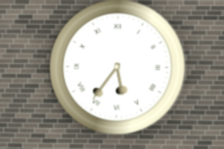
5:36
